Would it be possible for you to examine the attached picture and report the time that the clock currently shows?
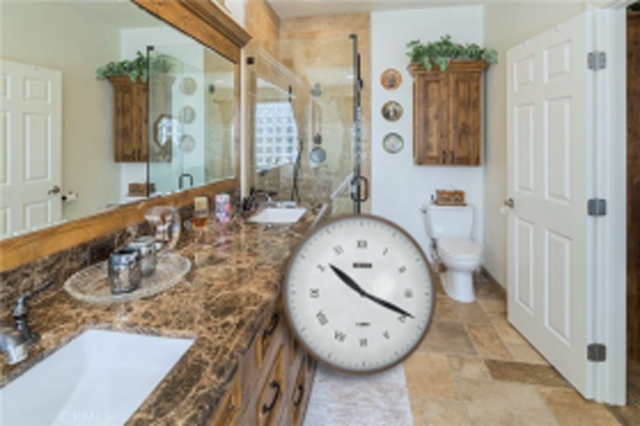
10:19
